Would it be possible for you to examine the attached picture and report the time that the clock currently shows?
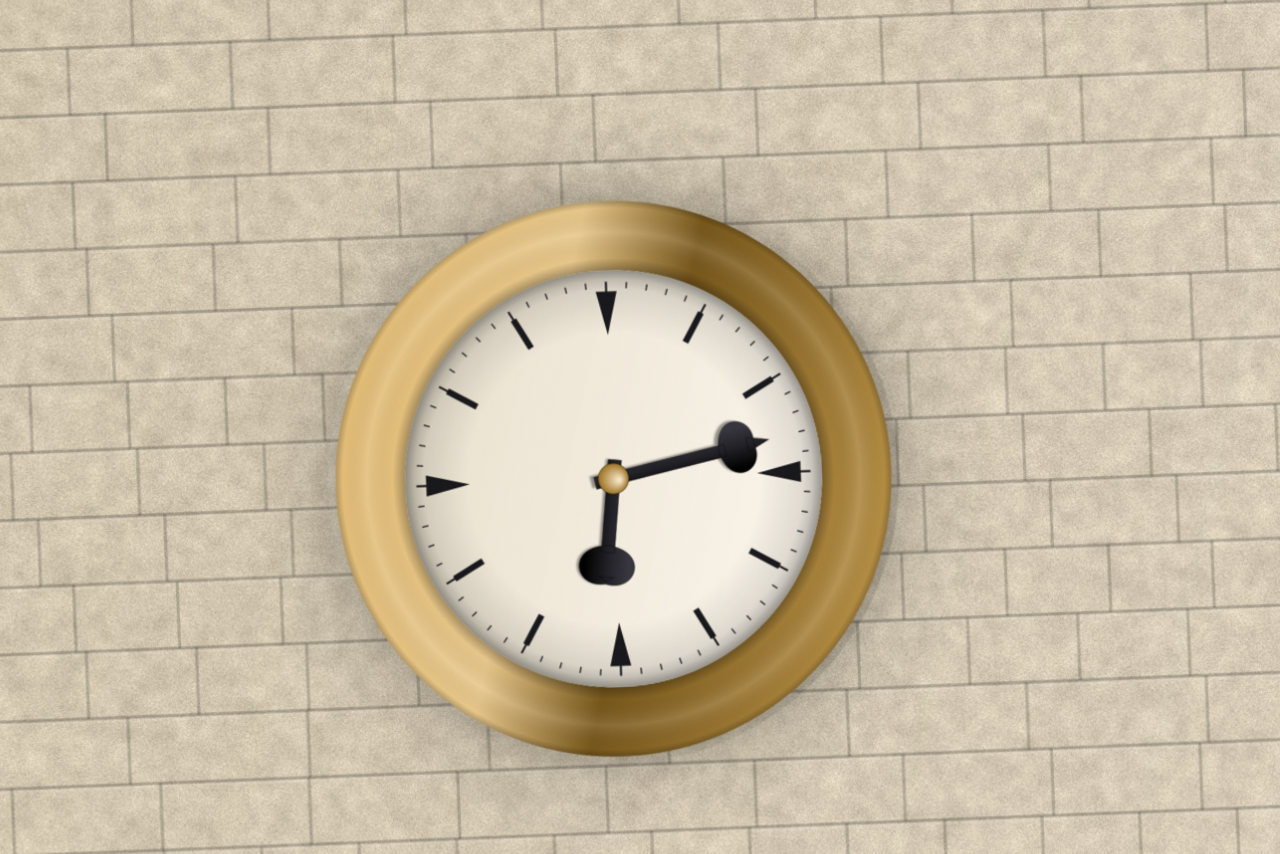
6:13
